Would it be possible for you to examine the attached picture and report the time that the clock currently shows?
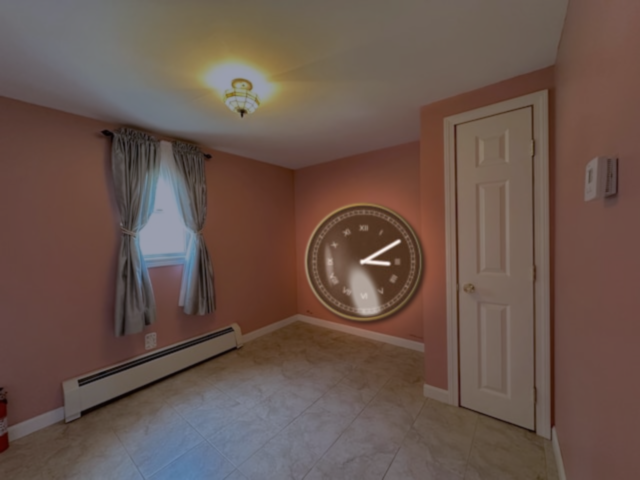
3:10
